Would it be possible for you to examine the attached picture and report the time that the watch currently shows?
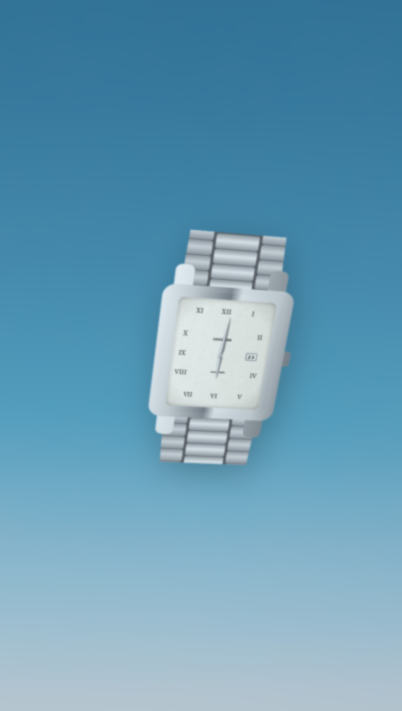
6:01
